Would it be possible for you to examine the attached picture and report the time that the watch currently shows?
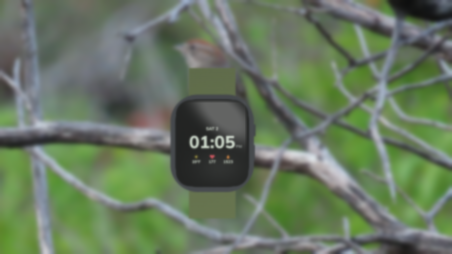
1:05
